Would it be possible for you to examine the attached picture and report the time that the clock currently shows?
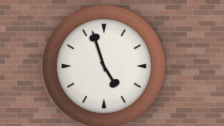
4:57
